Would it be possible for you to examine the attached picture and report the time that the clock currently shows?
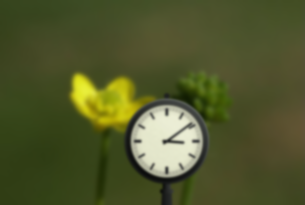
3:09
